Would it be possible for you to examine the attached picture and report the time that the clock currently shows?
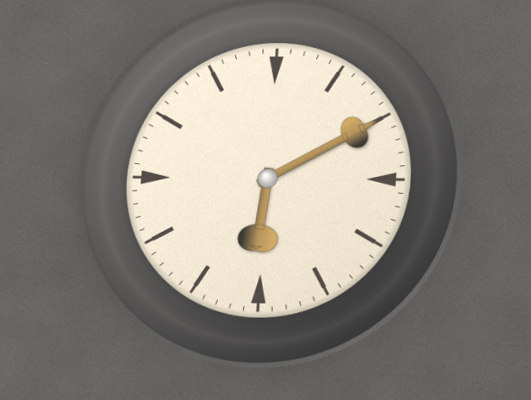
6:10
